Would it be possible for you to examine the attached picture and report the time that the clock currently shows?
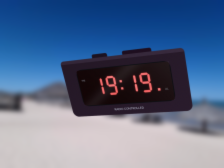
19:19
